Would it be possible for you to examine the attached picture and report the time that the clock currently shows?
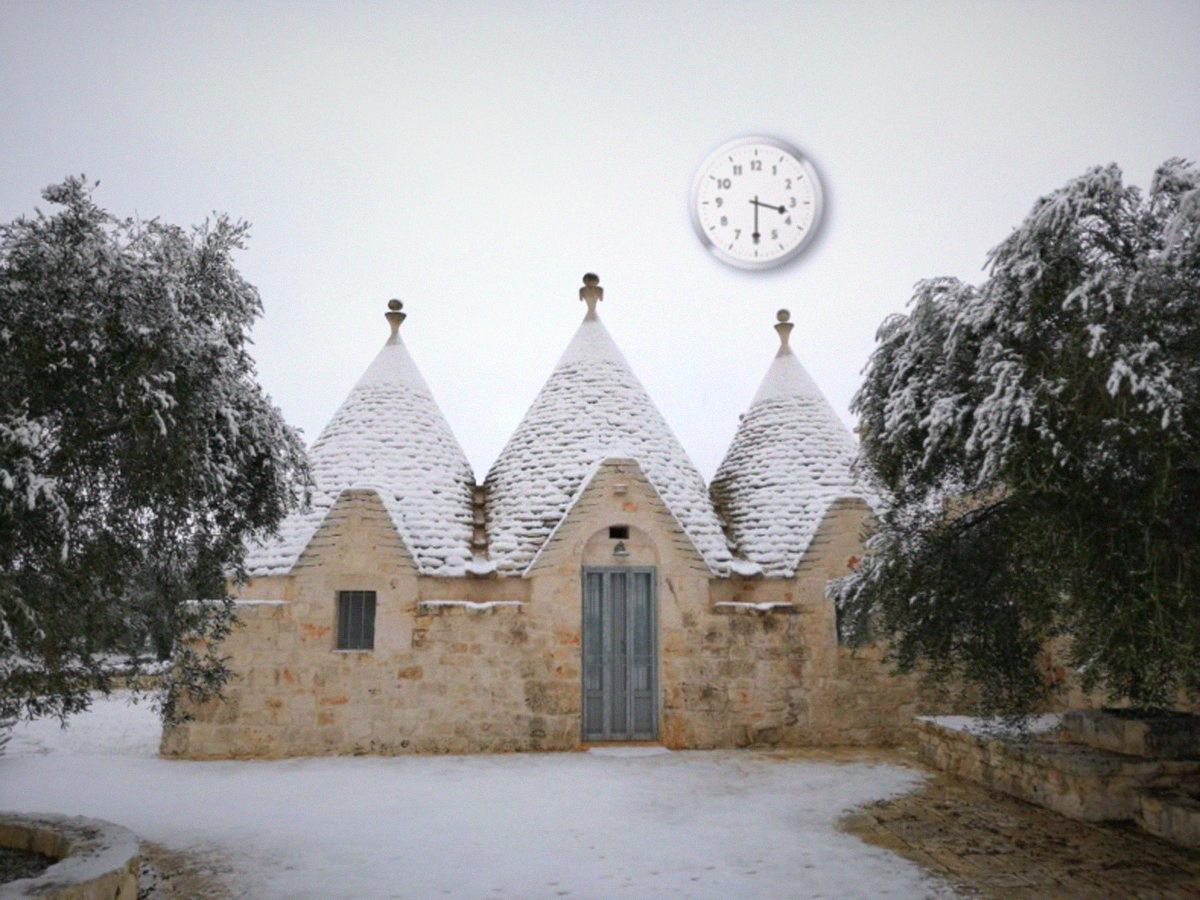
3:30
